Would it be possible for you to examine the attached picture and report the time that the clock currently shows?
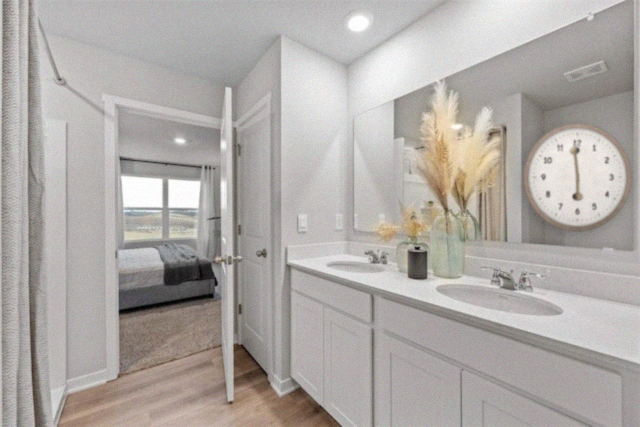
5:59
